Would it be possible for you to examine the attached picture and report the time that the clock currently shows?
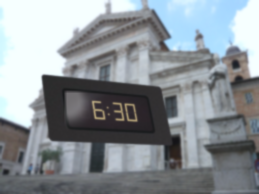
6:30
